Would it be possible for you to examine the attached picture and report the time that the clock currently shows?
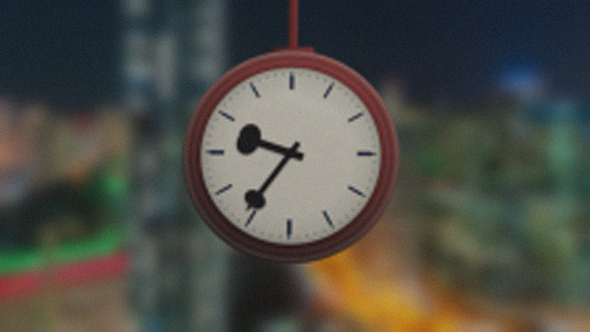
9:36
